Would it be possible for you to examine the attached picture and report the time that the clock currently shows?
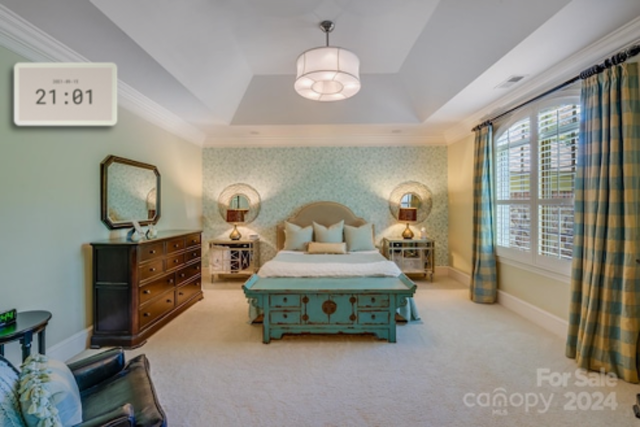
21:01
